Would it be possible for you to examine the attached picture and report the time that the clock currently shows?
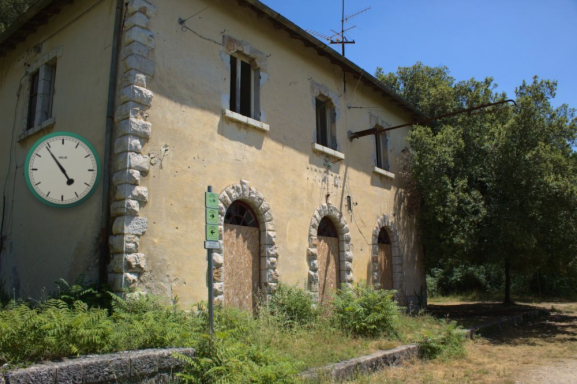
4:54
